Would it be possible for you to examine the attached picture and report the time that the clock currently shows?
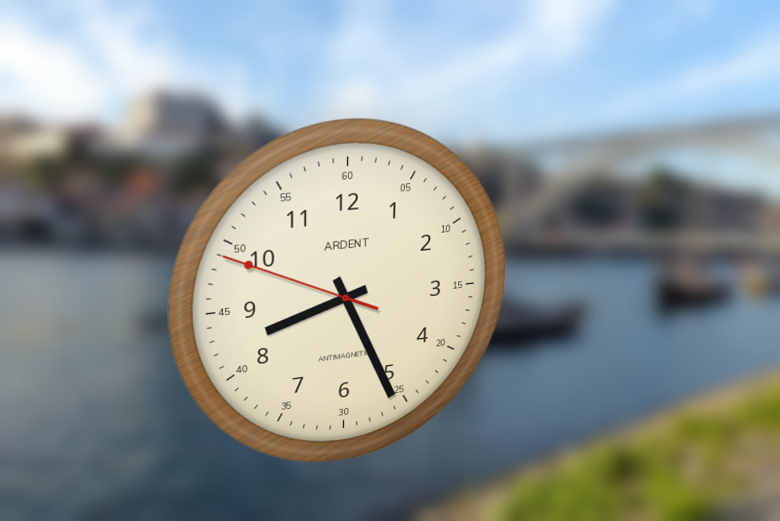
8:25:49
